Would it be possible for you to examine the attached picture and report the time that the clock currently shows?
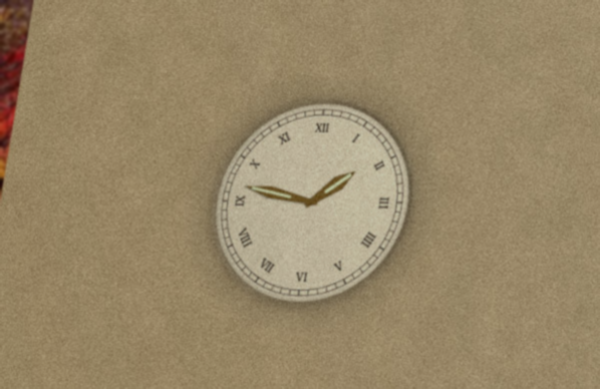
1:47
